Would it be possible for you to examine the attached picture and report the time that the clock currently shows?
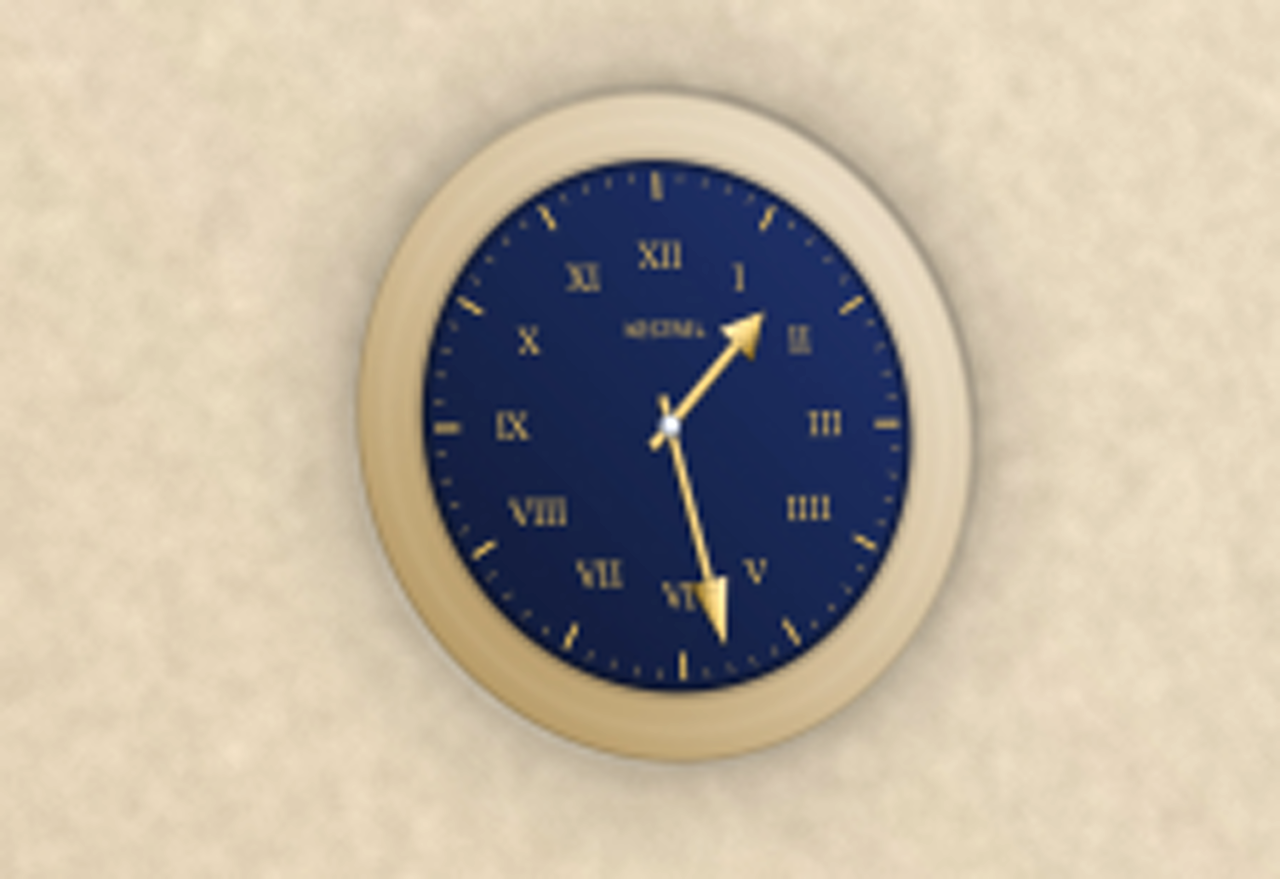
1:28
